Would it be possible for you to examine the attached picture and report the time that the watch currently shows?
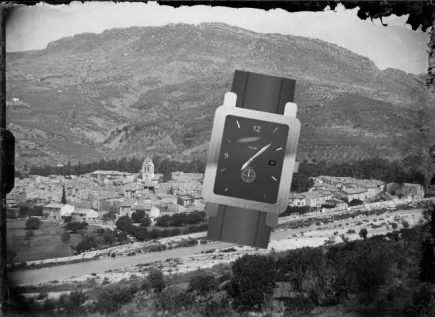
7:07
